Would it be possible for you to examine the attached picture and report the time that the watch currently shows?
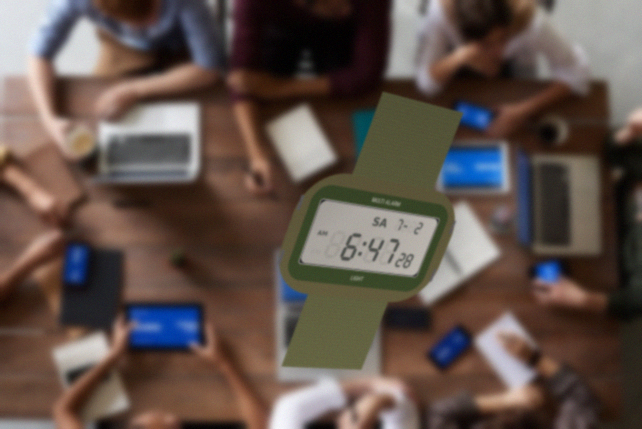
6:47:28
